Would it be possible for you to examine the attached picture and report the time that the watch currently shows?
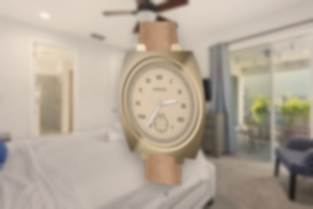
2:36
